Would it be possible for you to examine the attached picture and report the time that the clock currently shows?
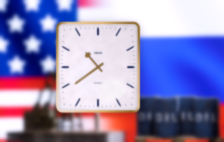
10:39
